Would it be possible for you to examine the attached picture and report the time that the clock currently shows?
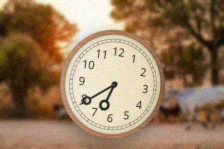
6:39
